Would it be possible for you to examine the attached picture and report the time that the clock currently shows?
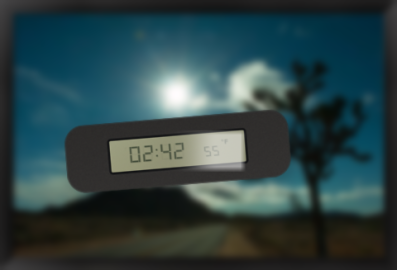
2:42
